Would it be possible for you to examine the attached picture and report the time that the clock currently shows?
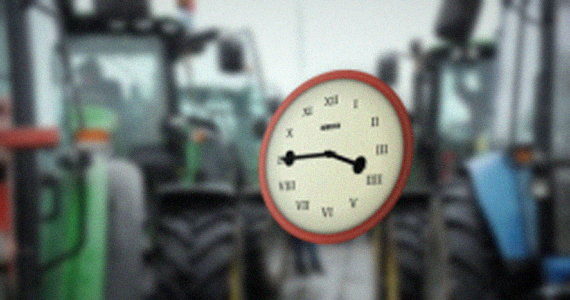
3:45
